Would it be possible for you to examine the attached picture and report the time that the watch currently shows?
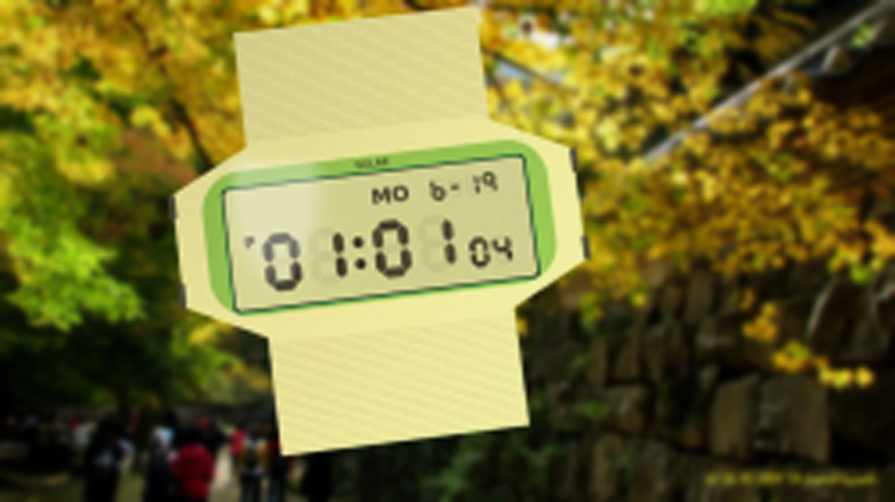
1:01:04
